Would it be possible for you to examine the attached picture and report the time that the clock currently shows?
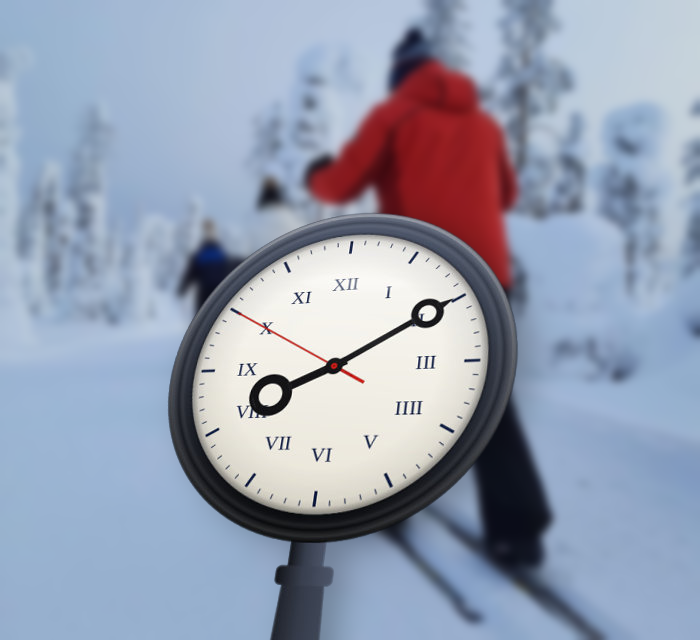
8:09:50
